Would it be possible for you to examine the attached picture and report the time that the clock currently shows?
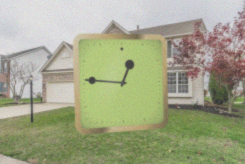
12:46
